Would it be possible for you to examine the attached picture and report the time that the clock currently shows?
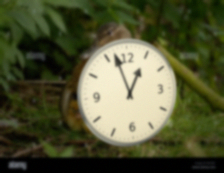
12:57
